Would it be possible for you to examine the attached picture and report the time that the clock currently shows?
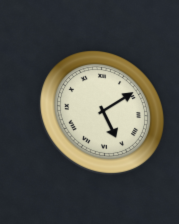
5:09
